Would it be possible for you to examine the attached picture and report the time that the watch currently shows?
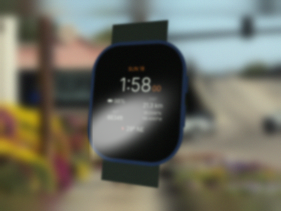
1:58
